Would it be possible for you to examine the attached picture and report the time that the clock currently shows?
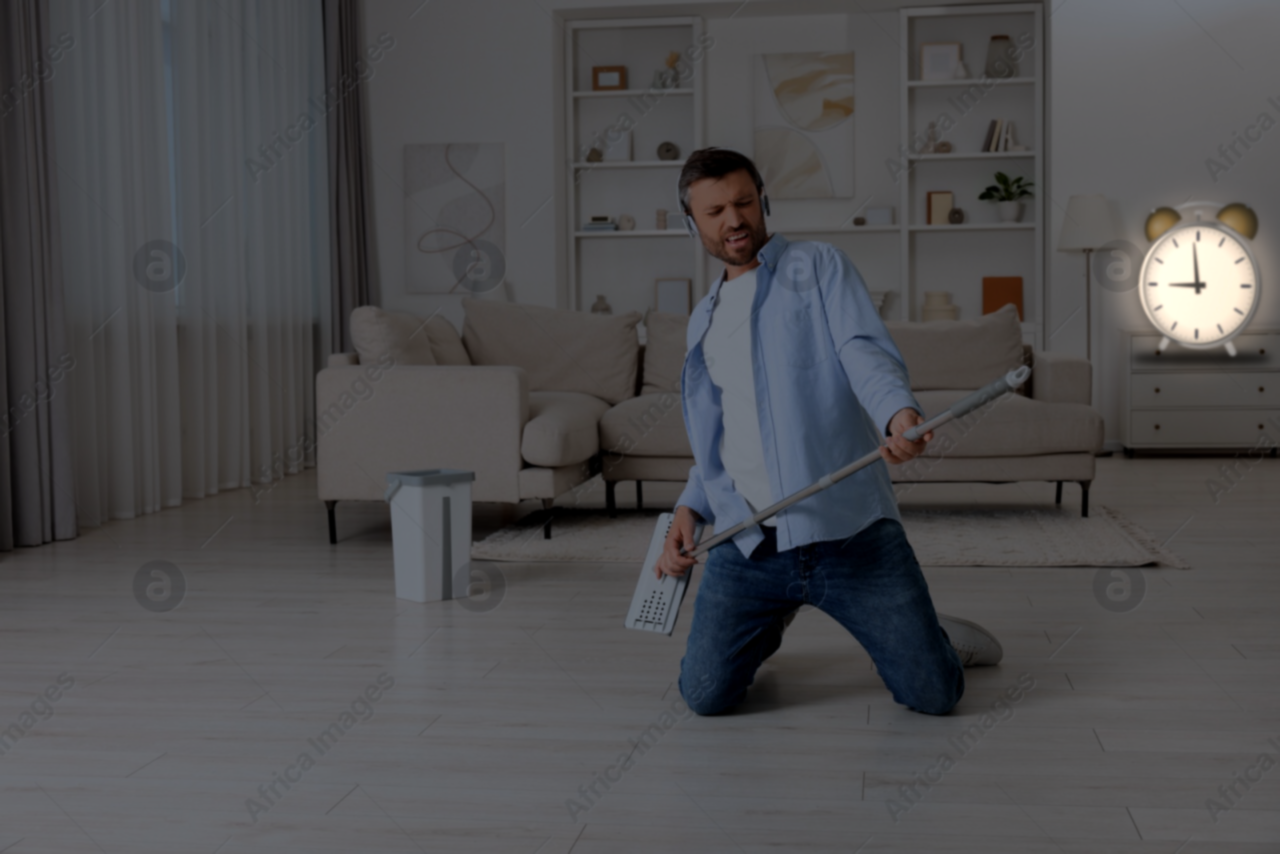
8:59
